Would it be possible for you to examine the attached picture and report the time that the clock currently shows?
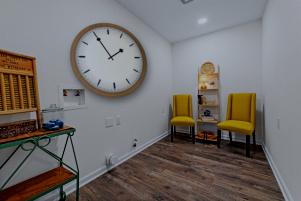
1:55
